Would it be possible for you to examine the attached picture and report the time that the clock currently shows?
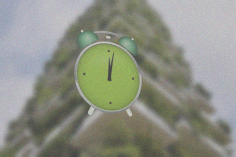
12:02
